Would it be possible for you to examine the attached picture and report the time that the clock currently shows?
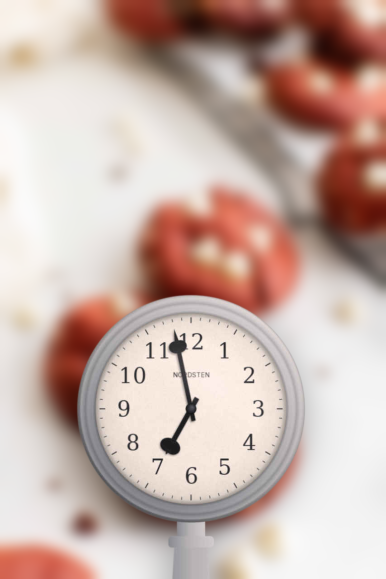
6:58
